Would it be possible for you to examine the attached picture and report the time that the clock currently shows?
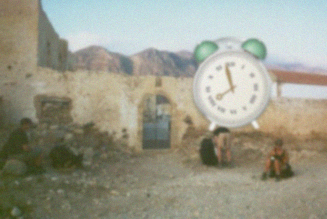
7:58
